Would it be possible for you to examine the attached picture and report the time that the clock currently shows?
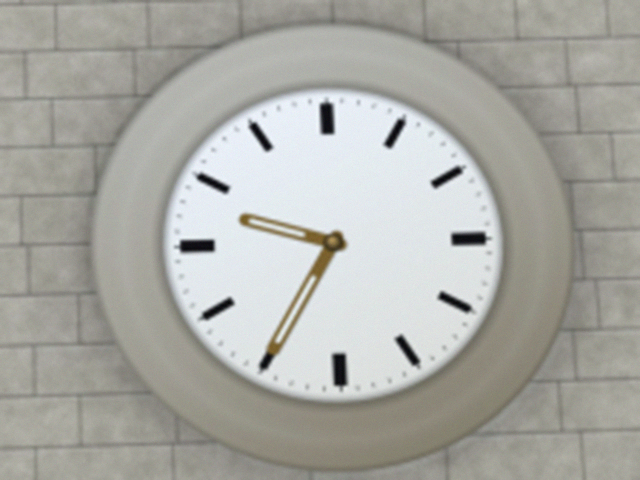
9:35
